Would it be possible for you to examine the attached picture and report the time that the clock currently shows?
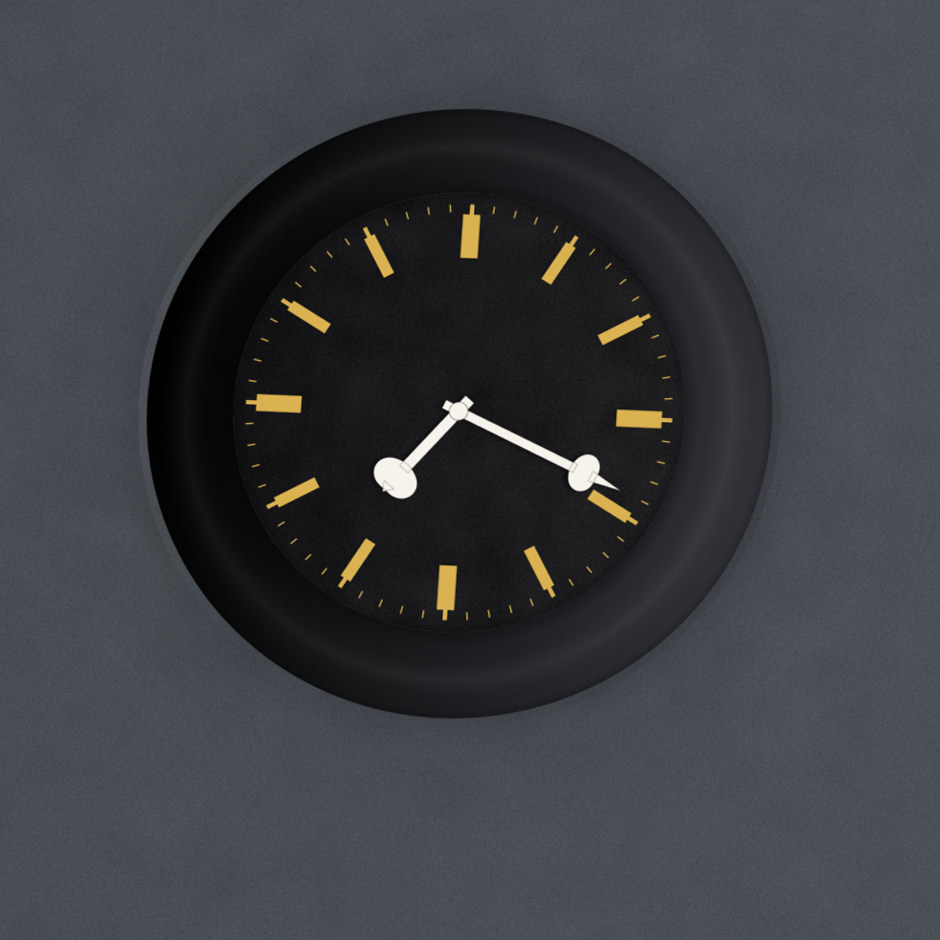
7:19
